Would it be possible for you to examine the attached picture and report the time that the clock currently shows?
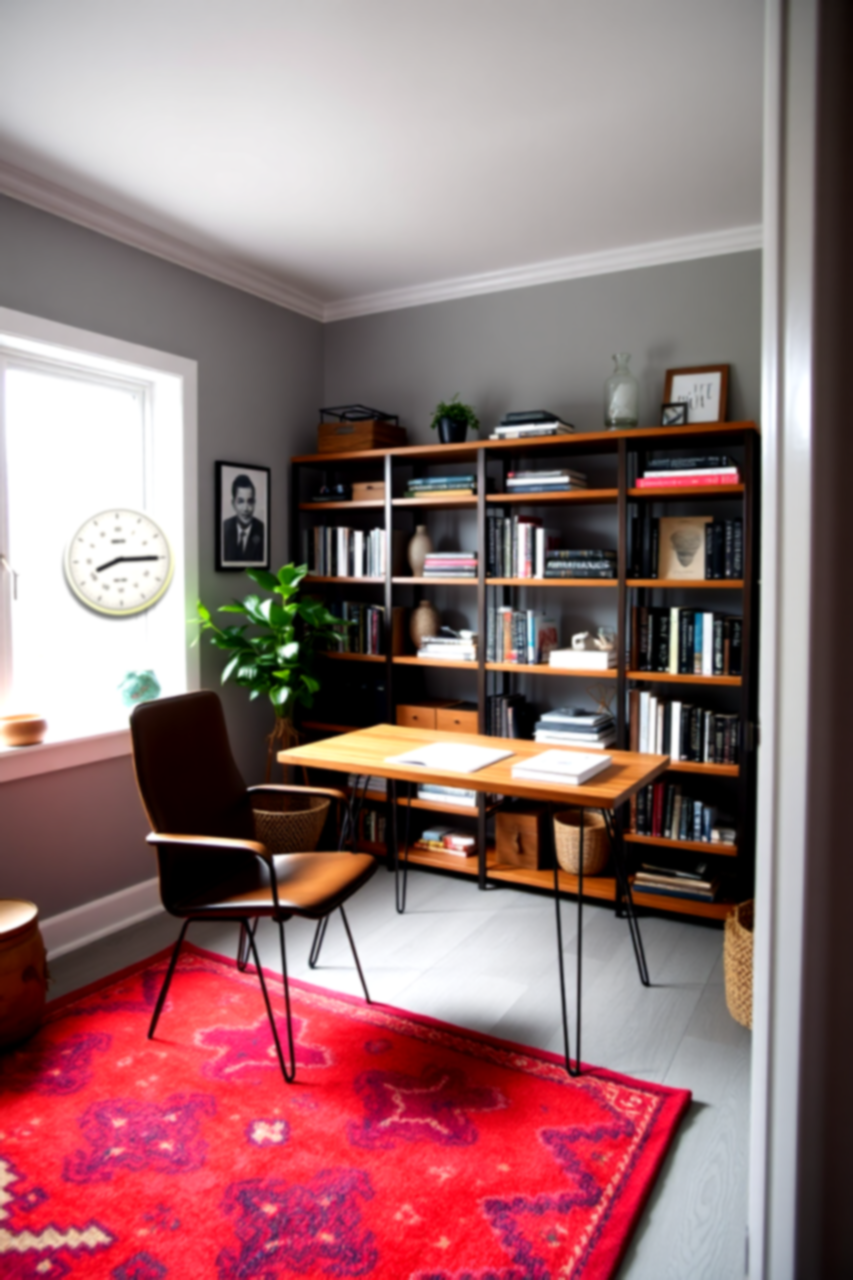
8:15
